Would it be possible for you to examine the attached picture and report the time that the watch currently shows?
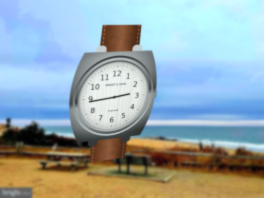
2:44
